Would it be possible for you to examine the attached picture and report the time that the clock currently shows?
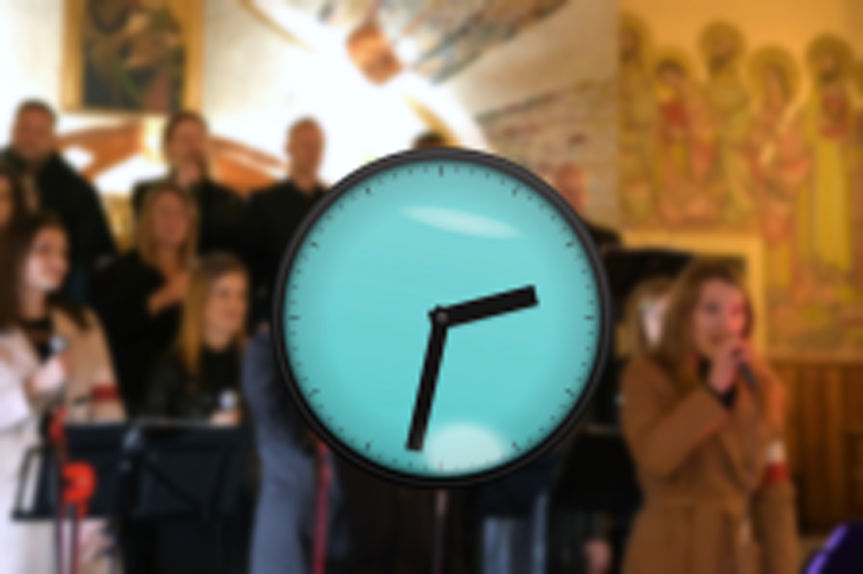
2:32
